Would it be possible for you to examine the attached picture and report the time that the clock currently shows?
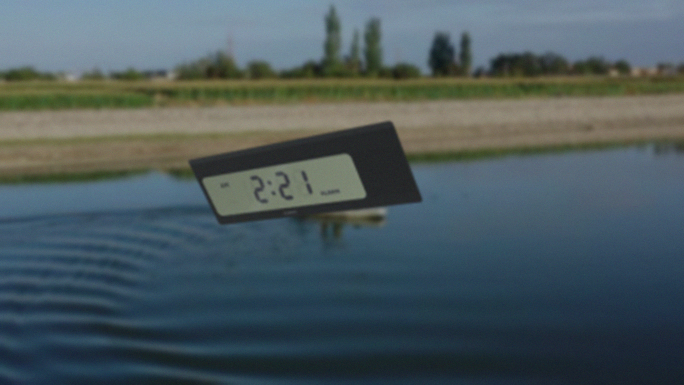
2:21
